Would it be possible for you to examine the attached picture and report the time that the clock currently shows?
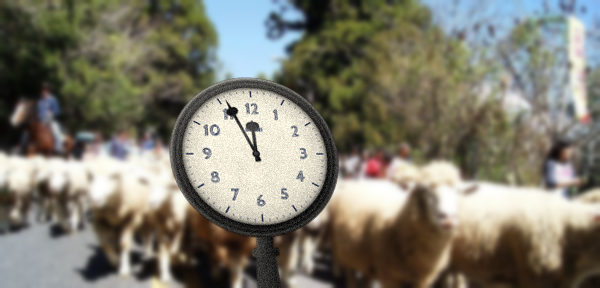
11:56
